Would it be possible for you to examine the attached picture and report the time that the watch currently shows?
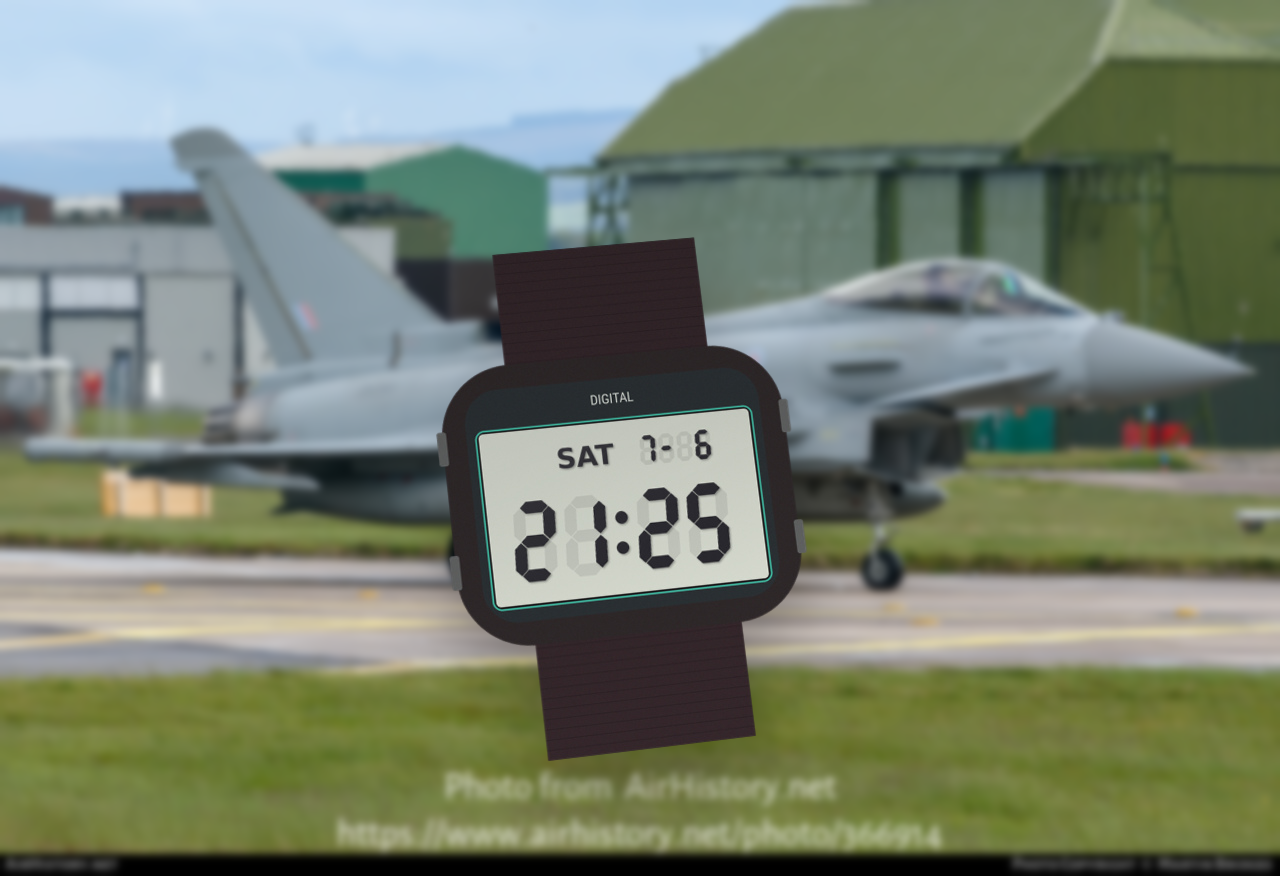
21:25
